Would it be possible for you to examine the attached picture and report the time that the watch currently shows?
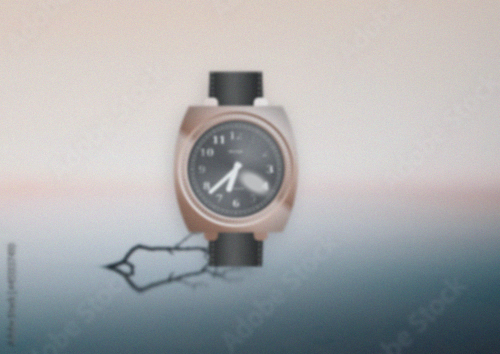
6:38
